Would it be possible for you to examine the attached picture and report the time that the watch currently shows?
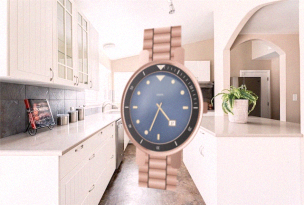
4:34
